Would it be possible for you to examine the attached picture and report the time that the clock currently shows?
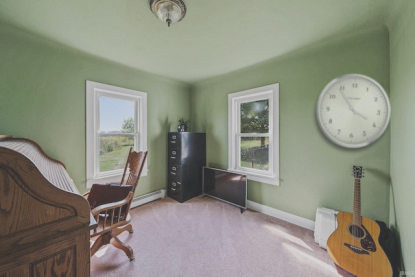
3:54
